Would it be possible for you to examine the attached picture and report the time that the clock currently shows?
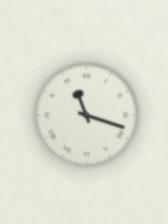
11:18
